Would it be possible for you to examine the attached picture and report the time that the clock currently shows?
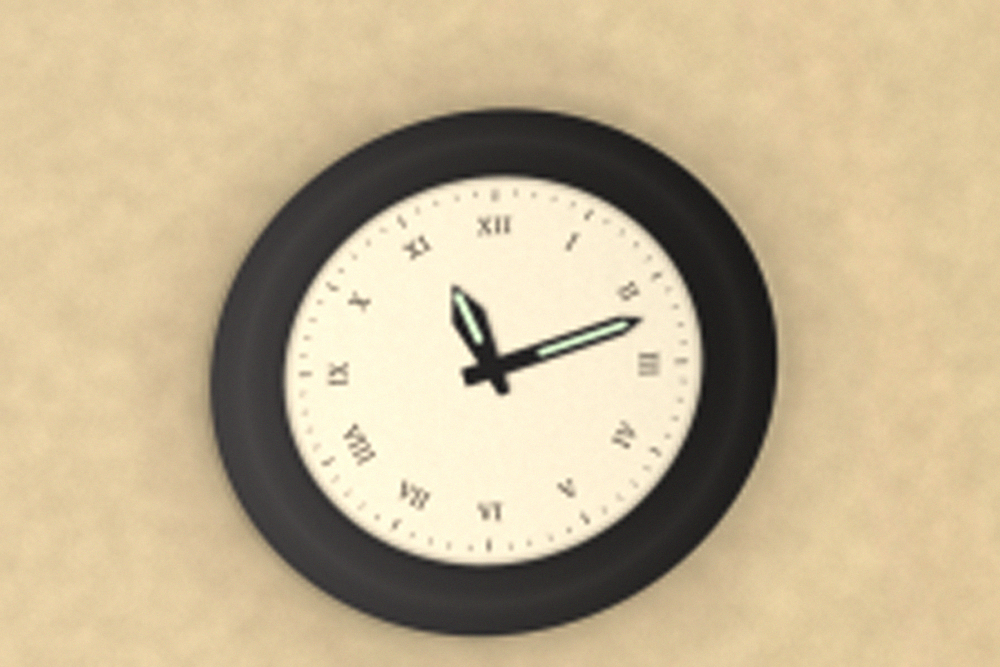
11:12
